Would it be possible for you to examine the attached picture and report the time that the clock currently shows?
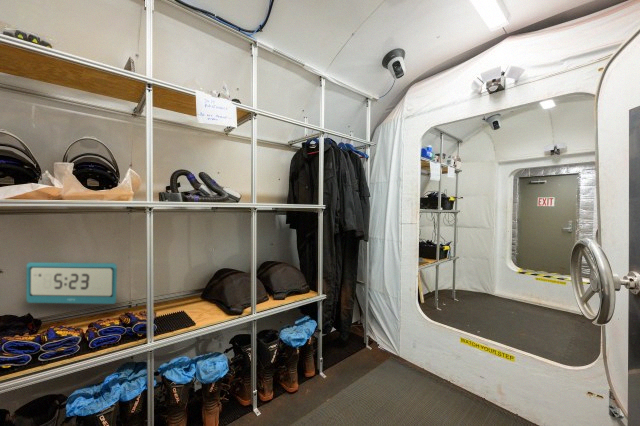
5:23
